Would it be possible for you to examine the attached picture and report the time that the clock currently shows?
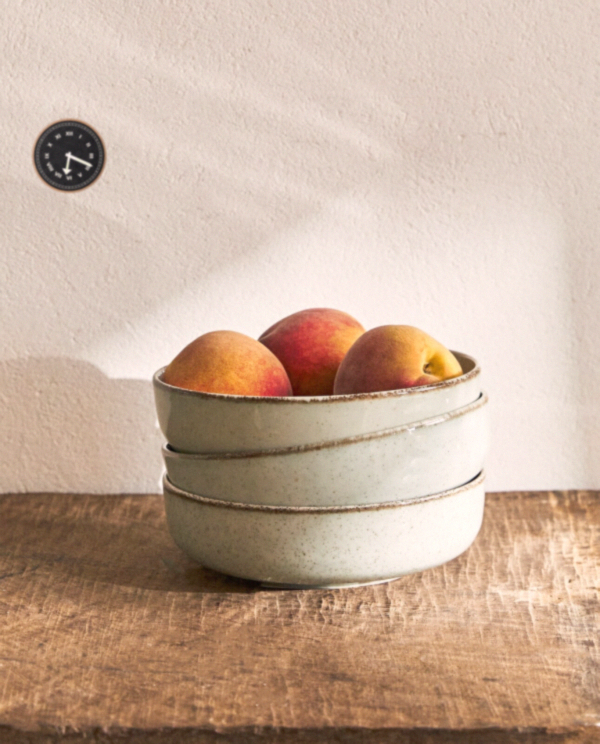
6:19
